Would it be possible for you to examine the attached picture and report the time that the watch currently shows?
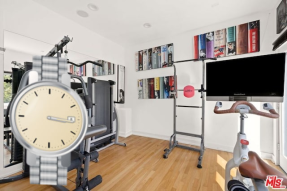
3:16
